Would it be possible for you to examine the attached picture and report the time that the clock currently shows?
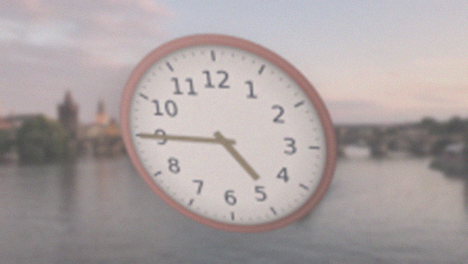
4:45
